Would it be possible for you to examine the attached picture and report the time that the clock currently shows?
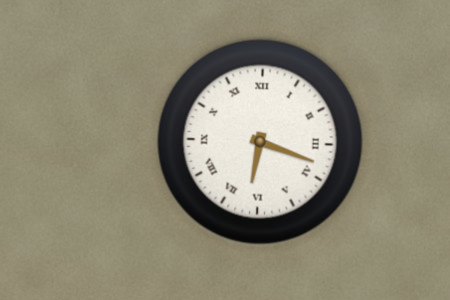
6:18
